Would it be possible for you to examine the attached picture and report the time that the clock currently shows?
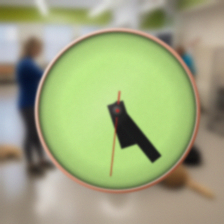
5:23:31
